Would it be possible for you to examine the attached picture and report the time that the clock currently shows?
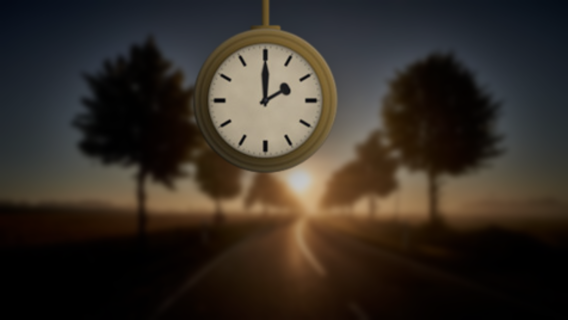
2:00
